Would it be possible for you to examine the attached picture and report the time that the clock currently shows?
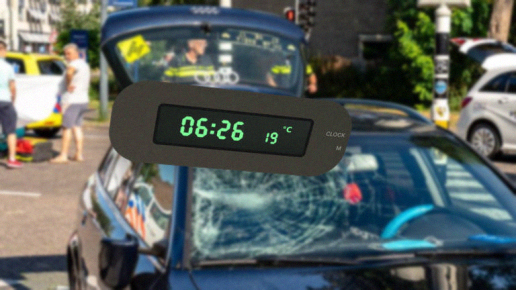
6:26
